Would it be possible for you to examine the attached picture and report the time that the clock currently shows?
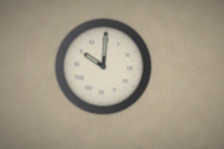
10:00
